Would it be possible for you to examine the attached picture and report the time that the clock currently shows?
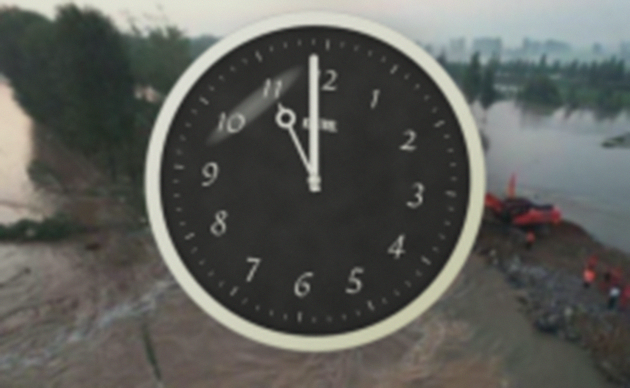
10:59
